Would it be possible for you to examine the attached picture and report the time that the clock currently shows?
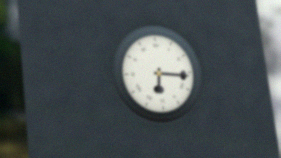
6:16
